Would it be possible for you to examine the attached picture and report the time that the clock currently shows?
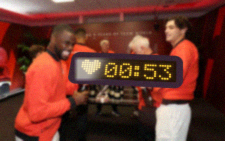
0:53
